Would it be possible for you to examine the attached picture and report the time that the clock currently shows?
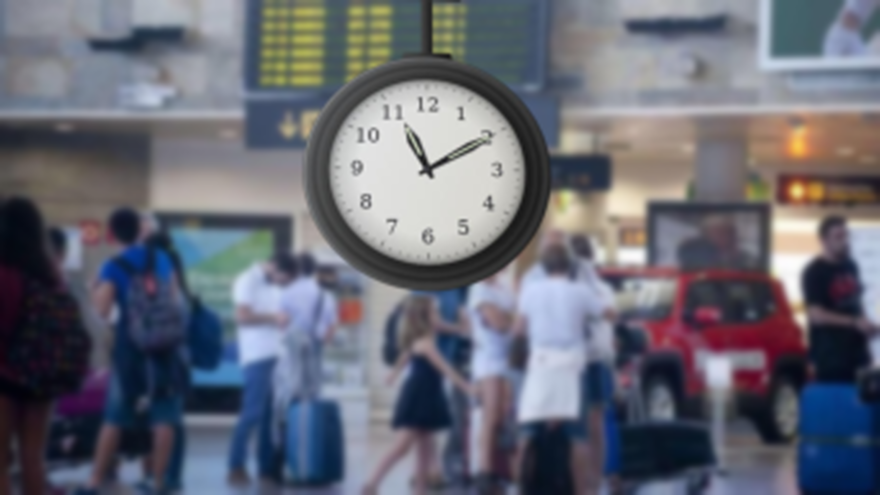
11:10
